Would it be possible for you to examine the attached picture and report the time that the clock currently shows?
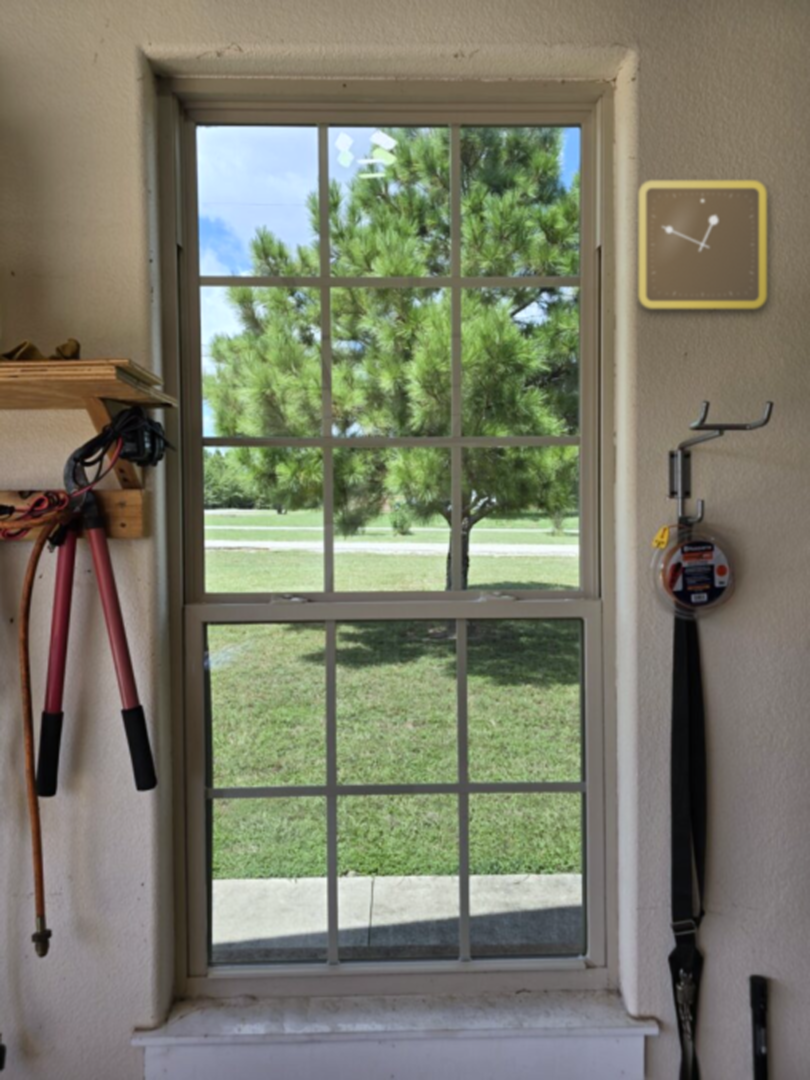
12:49
